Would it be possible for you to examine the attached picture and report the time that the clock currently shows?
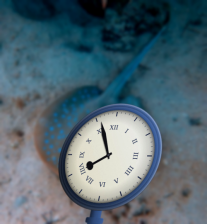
7:56
